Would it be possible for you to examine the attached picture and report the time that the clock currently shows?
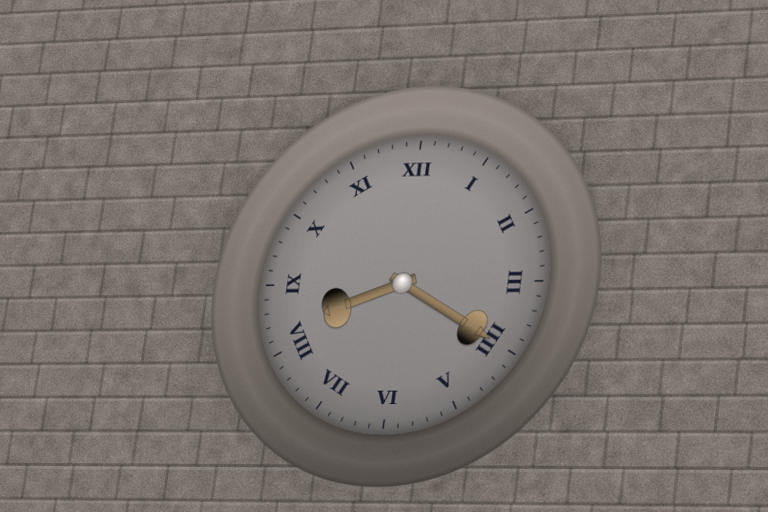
8:20
